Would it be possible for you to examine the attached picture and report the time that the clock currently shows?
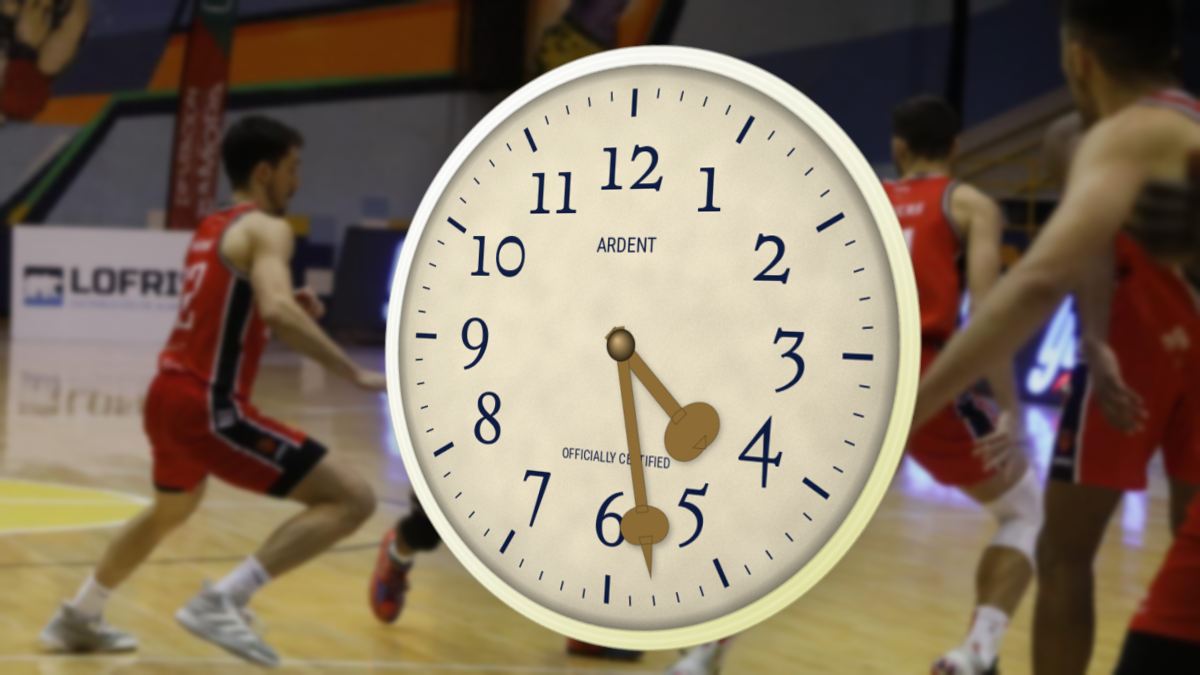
4:28
